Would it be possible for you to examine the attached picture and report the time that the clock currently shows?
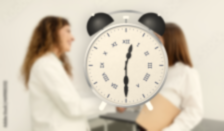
12:30
